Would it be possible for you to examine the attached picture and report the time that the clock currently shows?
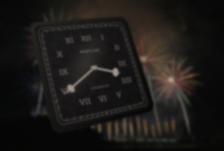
3:40
